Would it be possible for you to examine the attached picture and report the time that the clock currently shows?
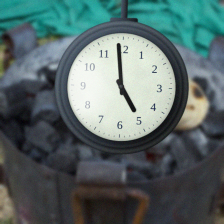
4:59
